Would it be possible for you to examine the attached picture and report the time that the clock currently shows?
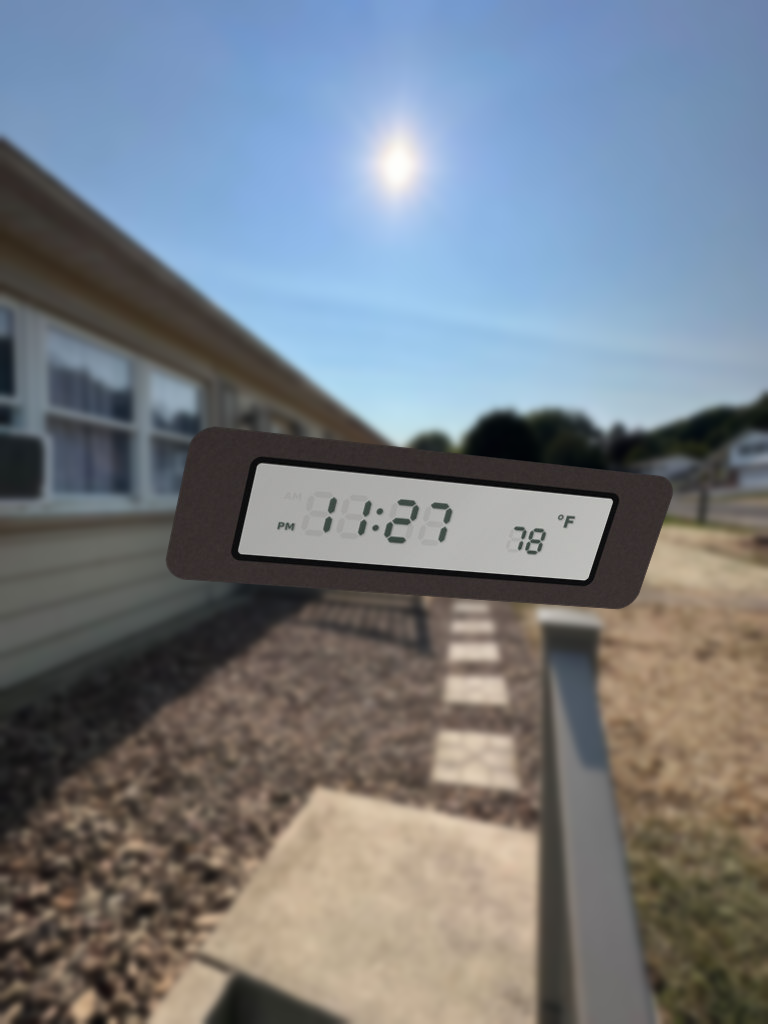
11:27
